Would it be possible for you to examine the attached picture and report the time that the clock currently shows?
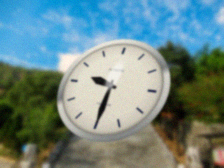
9:30
